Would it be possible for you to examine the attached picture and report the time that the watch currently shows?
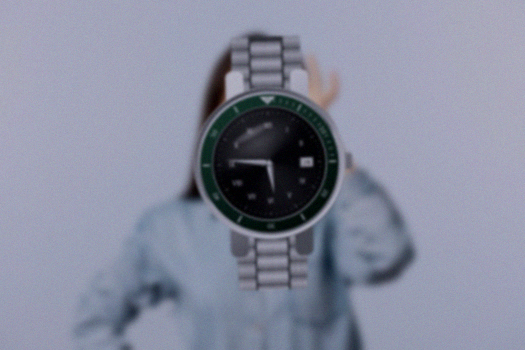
5:46
